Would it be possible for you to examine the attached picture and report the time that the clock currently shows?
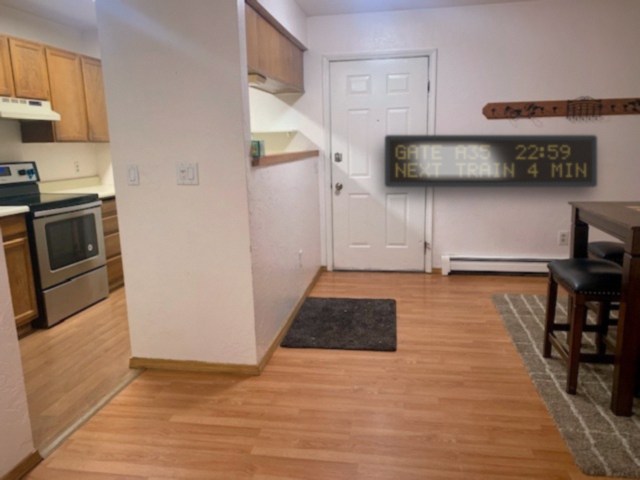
22:59
